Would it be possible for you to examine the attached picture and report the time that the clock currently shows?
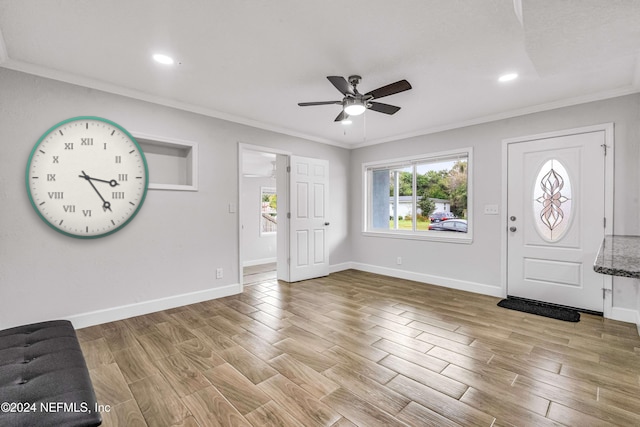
3:24
